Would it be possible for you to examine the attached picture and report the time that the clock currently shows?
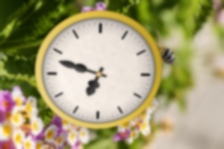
6:48
